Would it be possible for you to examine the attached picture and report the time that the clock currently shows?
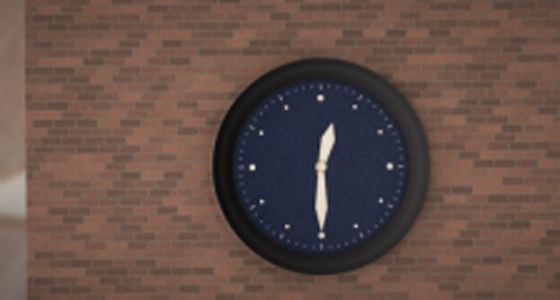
12:30
